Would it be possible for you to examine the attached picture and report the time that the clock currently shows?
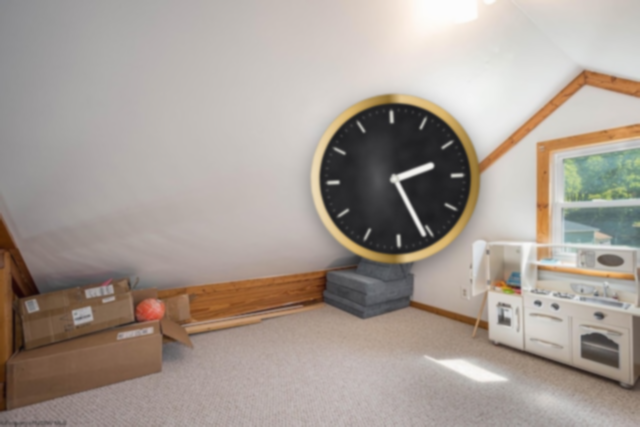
2:26
